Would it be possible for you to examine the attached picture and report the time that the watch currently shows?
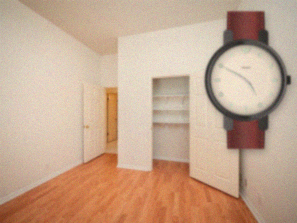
4:50
